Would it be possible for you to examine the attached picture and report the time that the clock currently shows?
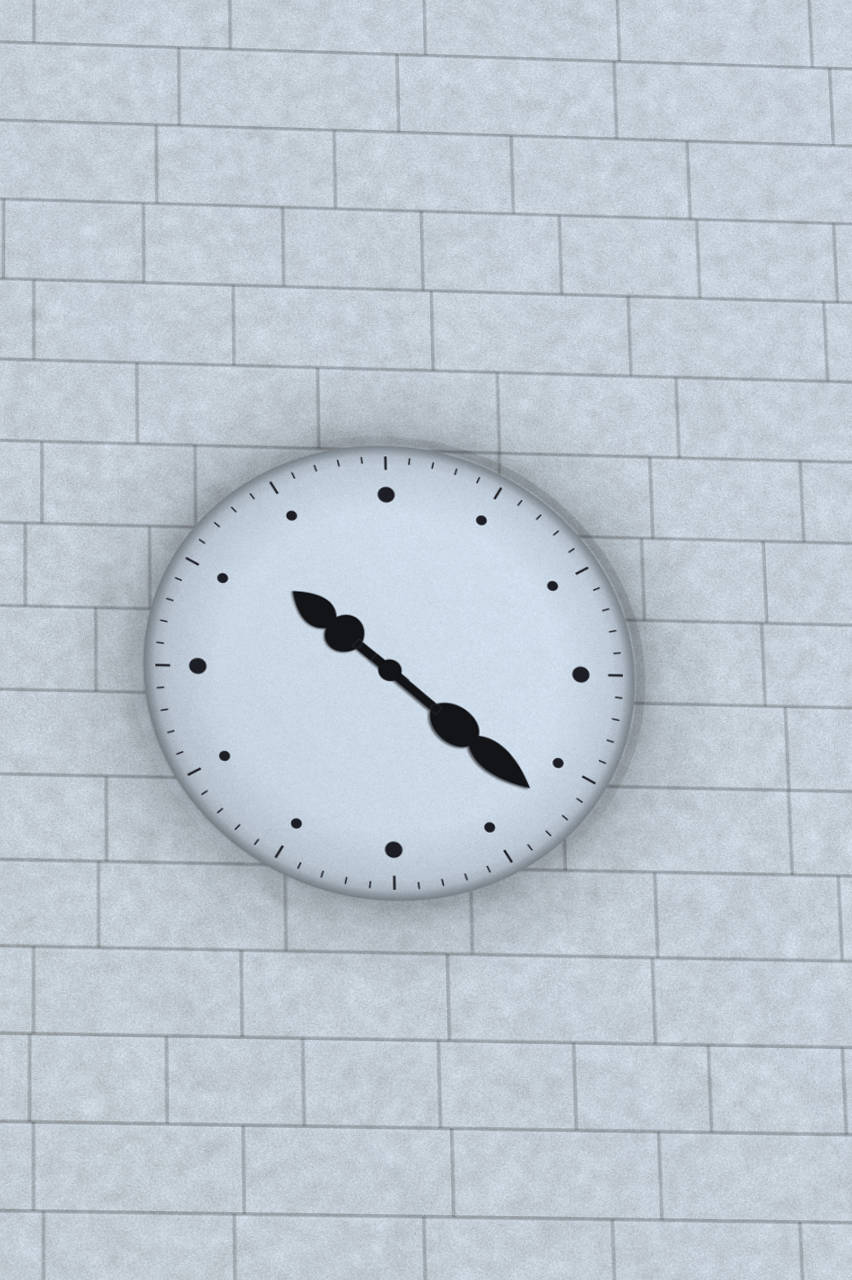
10:22
